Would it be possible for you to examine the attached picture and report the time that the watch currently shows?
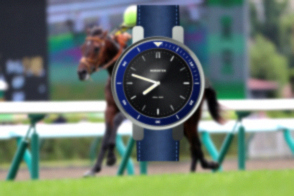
7:48
